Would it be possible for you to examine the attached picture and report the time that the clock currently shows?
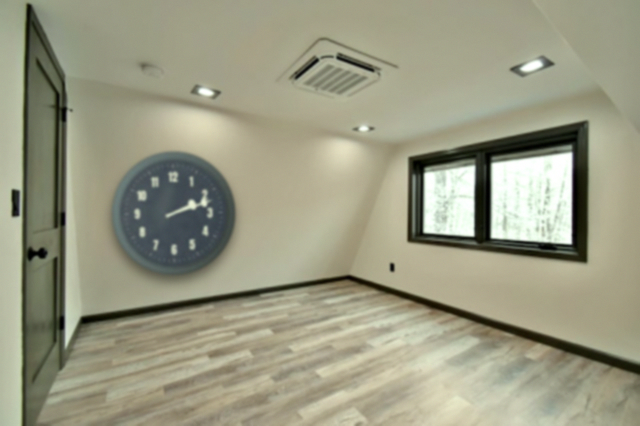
2:12
